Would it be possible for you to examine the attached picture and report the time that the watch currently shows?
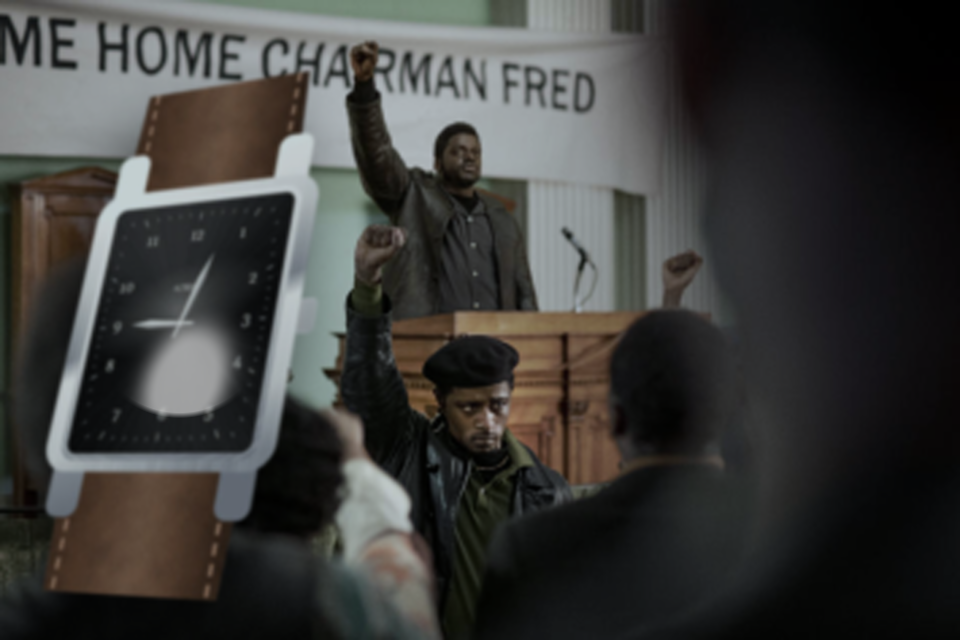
9:03
